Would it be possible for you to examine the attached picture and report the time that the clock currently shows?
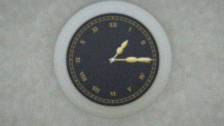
1:15
